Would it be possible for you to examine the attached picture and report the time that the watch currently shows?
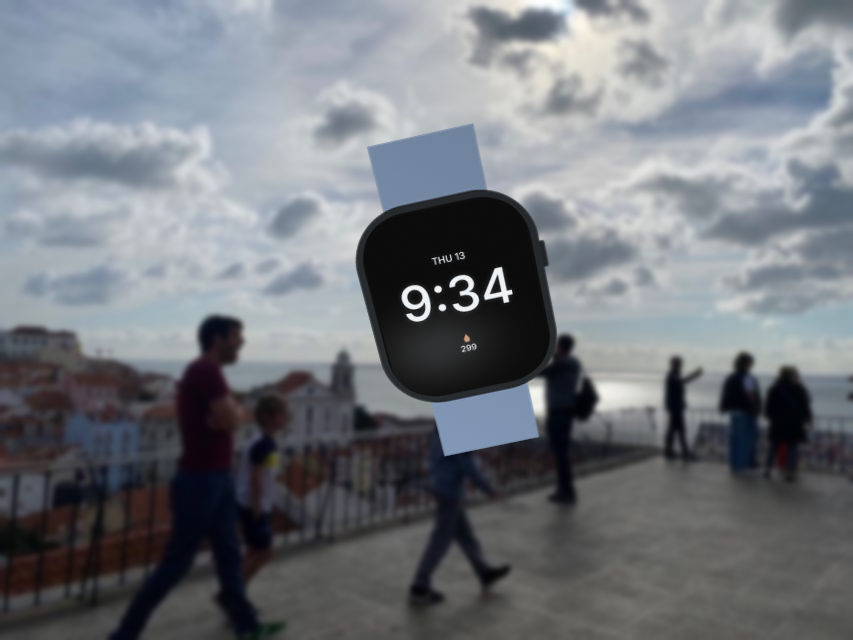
9:34
